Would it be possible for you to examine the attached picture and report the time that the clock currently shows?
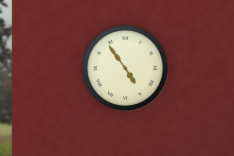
4:54
